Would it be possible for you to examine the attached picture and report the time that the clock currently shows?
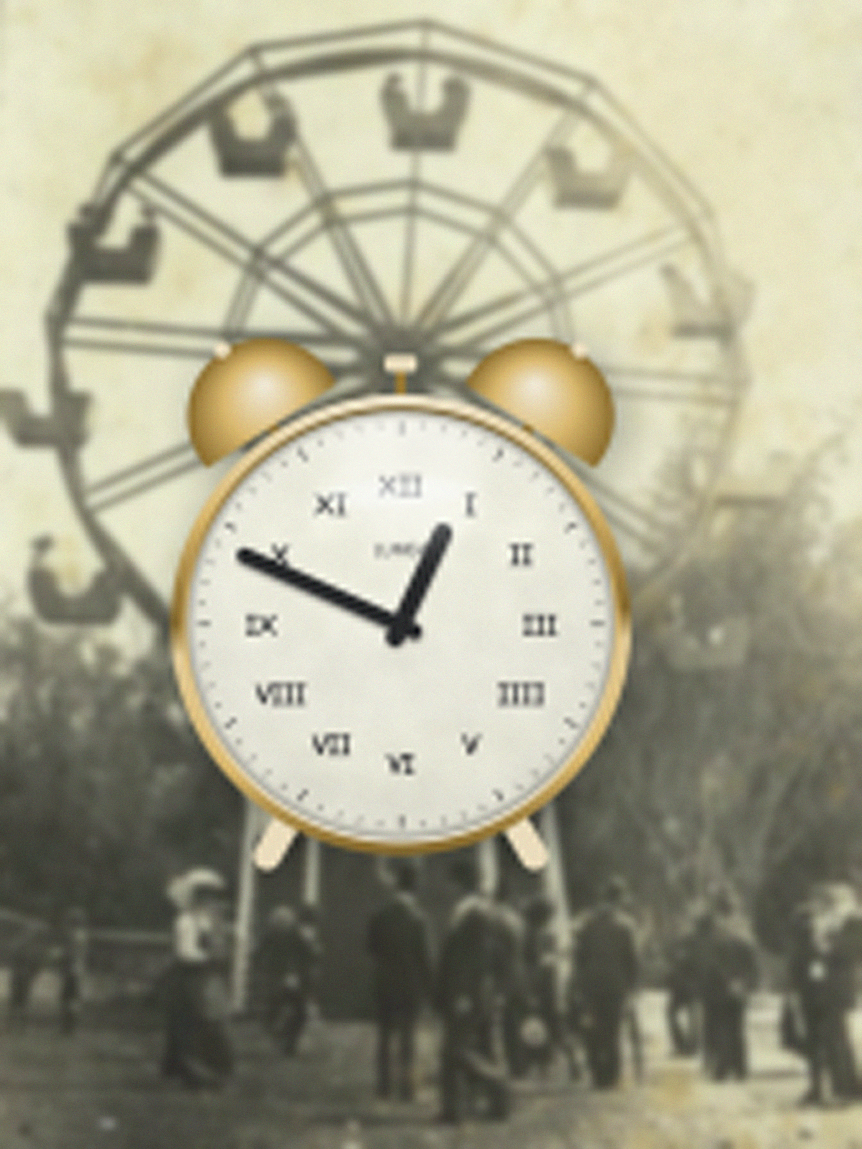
12:49
